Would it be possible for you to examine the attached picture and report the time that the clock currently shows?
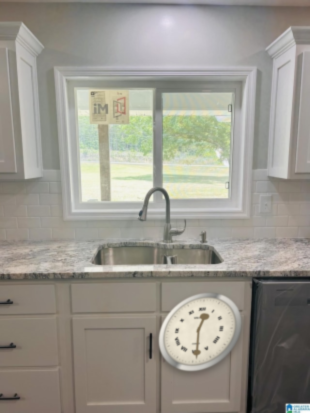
12:29
